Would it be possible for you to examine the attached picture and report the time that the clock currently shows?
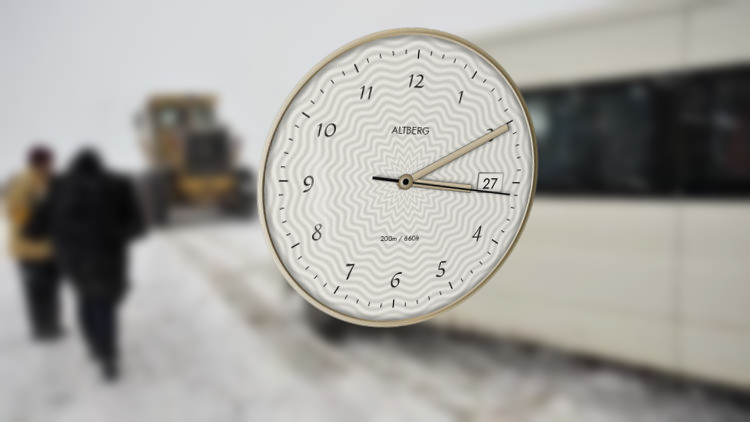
3:10:16
